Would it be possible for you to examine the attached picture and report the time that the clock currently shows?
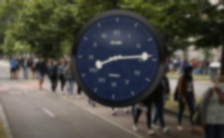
8:14
